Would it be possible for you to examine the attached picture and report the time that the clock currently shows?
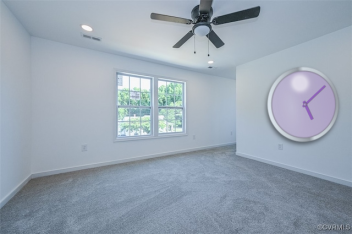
5:08
